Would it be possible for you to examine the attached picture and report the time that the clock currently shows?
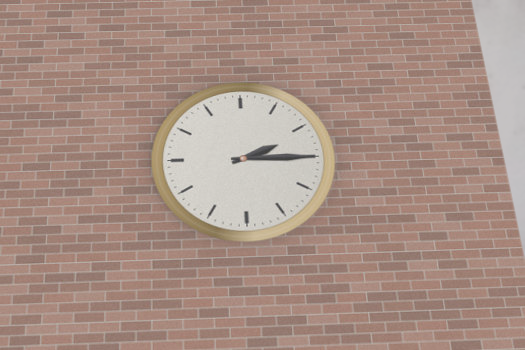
2:15
